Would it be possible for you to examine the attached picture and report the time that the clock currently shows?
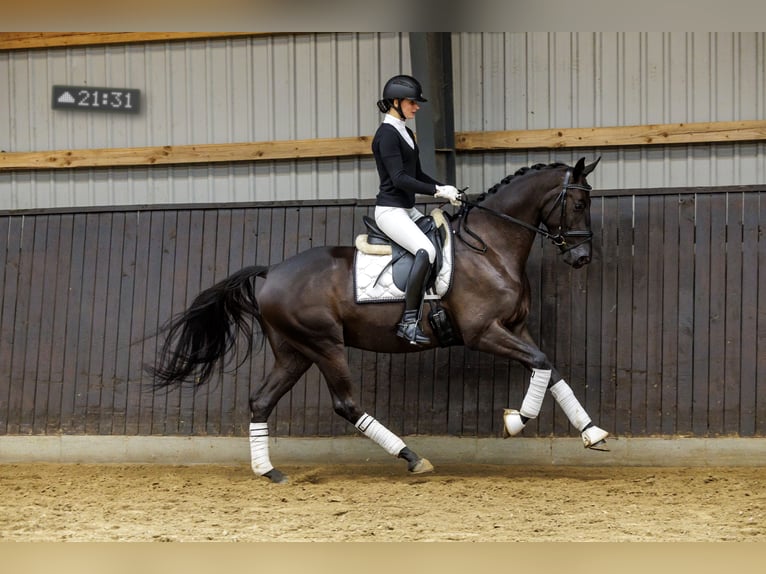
21:31
